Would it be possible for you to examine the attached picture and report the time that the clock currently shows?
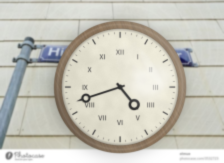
4:42
